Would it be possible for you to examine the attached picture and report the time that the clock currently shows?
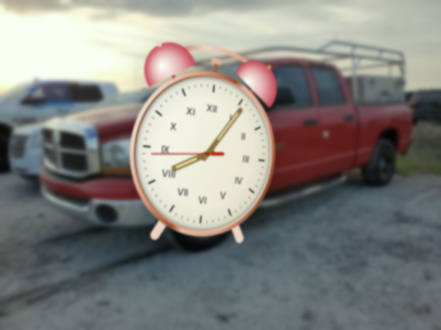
8:05:44
